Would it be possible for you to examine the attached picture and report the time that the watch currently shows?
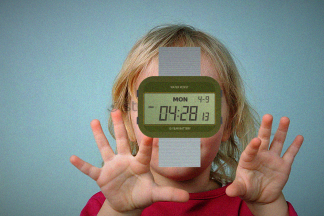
4:28:13
